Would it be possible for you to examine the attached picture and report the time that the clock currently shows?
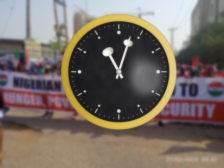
11:03
